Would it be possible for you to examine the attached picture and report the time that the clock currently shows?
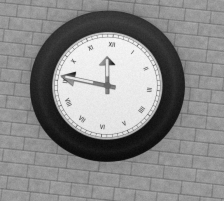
11:46
